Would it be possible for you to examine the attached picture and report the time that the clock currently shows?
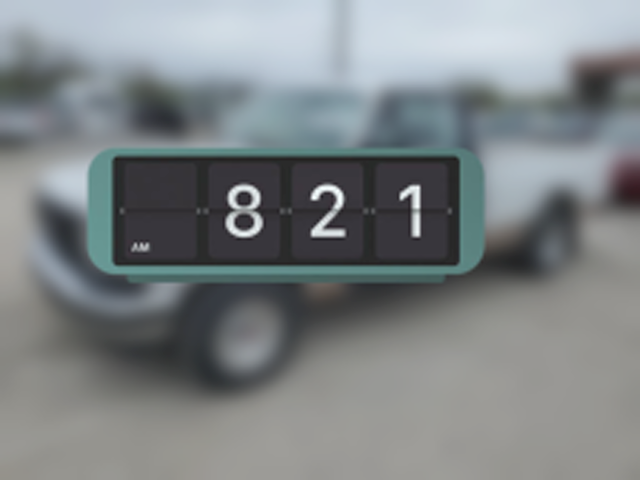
8:21
